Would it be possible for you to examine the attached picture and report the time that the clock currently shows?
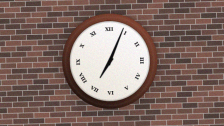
7:04
